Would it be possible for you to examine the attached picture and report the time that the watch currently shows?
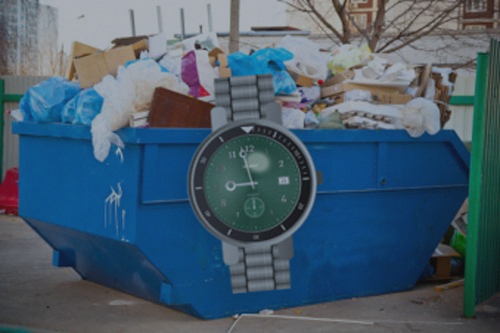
8:58
